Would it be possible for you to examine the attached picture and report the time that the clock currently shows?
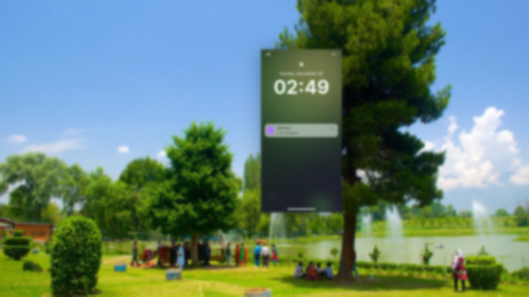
2:49
